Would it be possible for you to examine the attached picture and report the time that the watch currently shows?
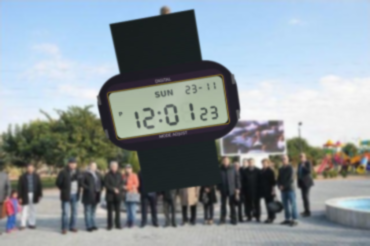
12:01:23
